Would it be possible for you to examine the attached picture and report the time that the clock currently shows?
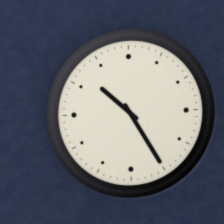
10:25
